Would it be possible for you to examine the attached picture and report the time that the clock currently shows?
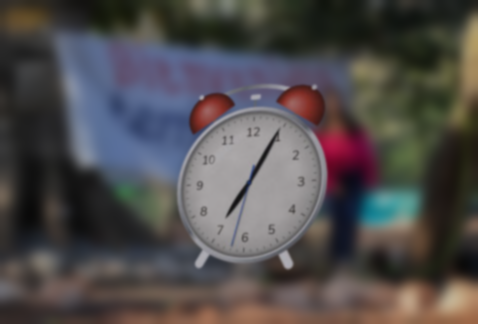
7:04:32
